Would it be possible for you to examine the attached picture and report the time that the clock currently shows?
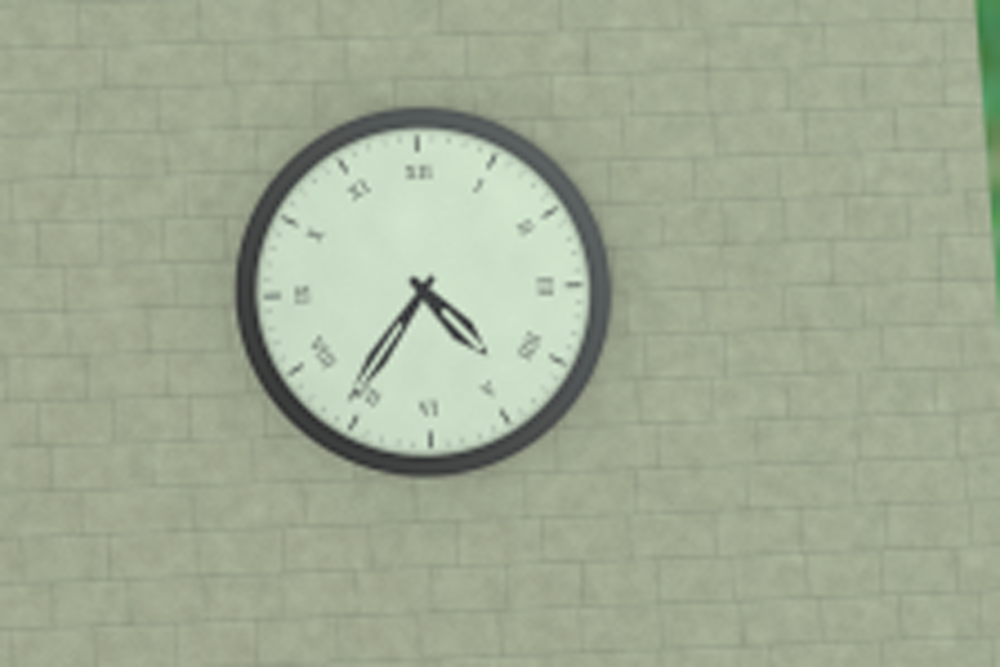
4:36
